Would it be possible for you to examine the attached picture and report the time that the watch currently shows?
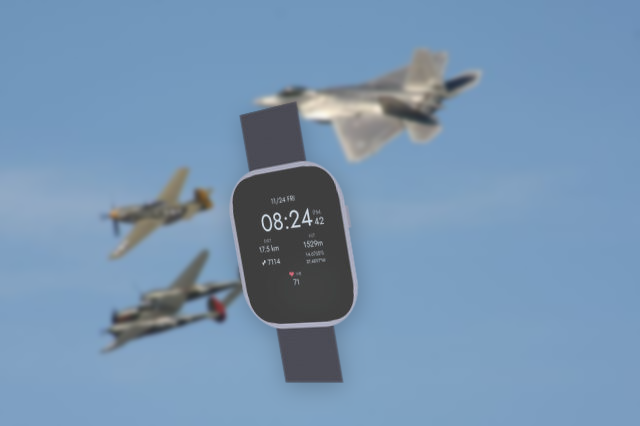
8:24:42
